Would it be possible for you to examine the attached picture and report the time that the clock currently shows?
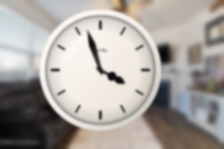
3:57
